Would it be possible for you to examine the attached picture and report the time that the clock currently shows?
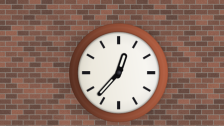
12:37
